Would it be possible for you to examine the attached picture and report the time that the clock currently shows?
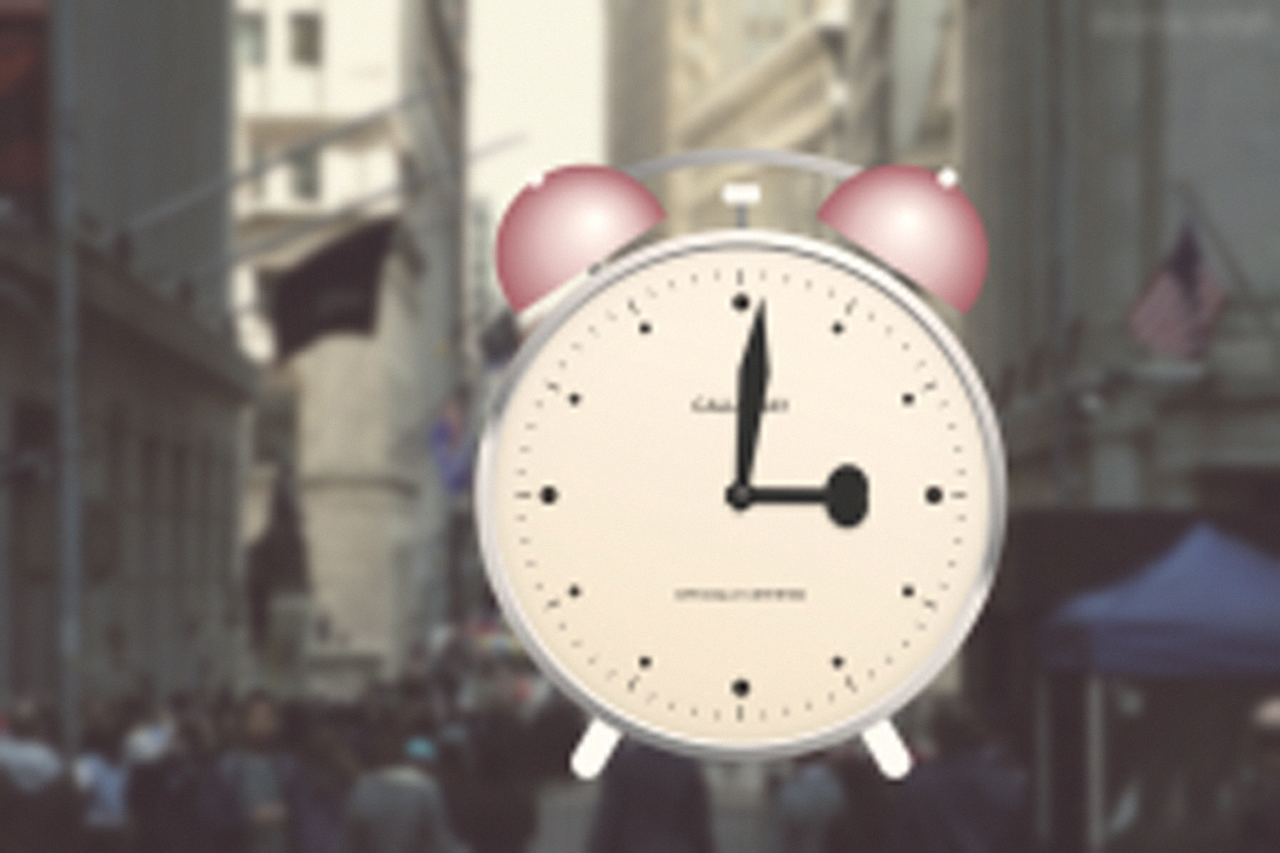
3:01
